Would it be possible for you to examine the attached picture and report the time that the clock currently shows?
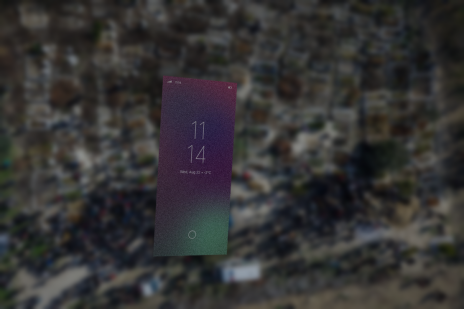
11:14
